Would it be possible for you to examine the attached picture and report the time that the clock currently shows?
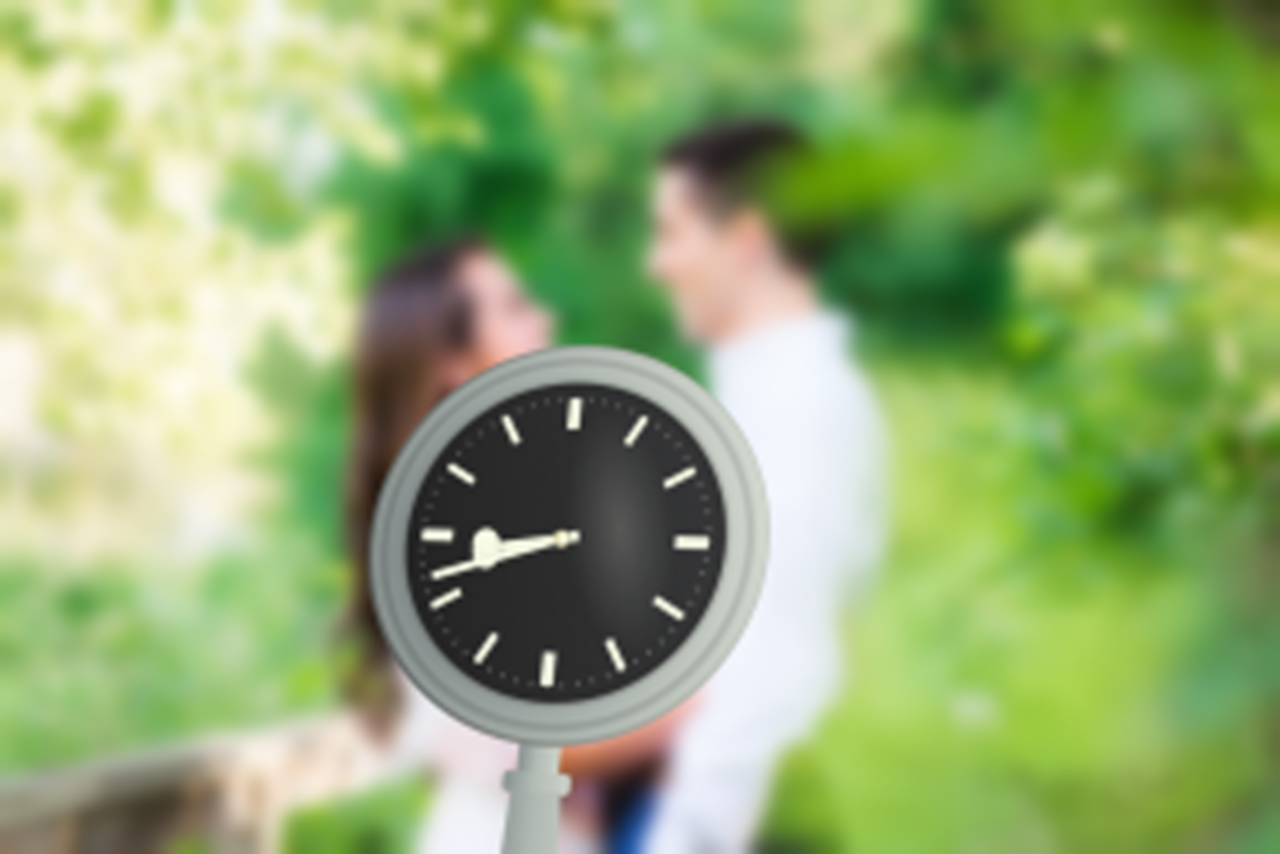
8:42
